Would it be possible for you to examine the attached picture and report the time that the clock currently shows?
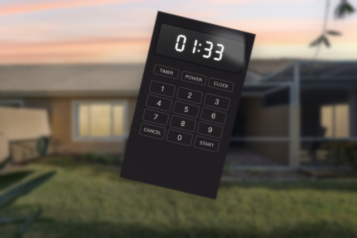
1:33
